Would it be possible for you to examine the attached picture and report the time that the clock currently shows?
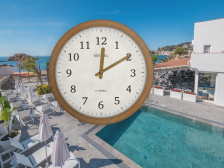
12:10
